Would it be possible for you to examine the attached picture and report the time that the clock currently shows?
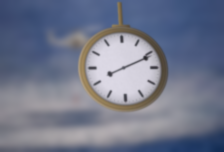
8:11
